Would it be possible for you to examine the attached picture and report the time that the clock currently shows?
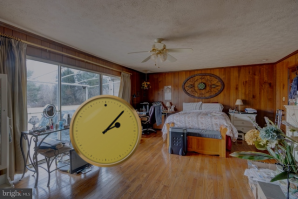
2:07
